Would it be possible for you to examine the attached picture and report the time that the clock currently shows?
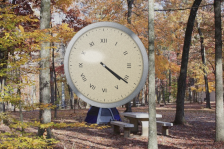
4:21
